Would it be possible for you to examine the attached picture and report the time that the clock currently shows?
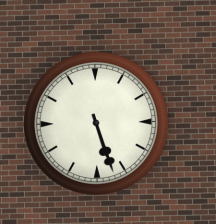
5:27
